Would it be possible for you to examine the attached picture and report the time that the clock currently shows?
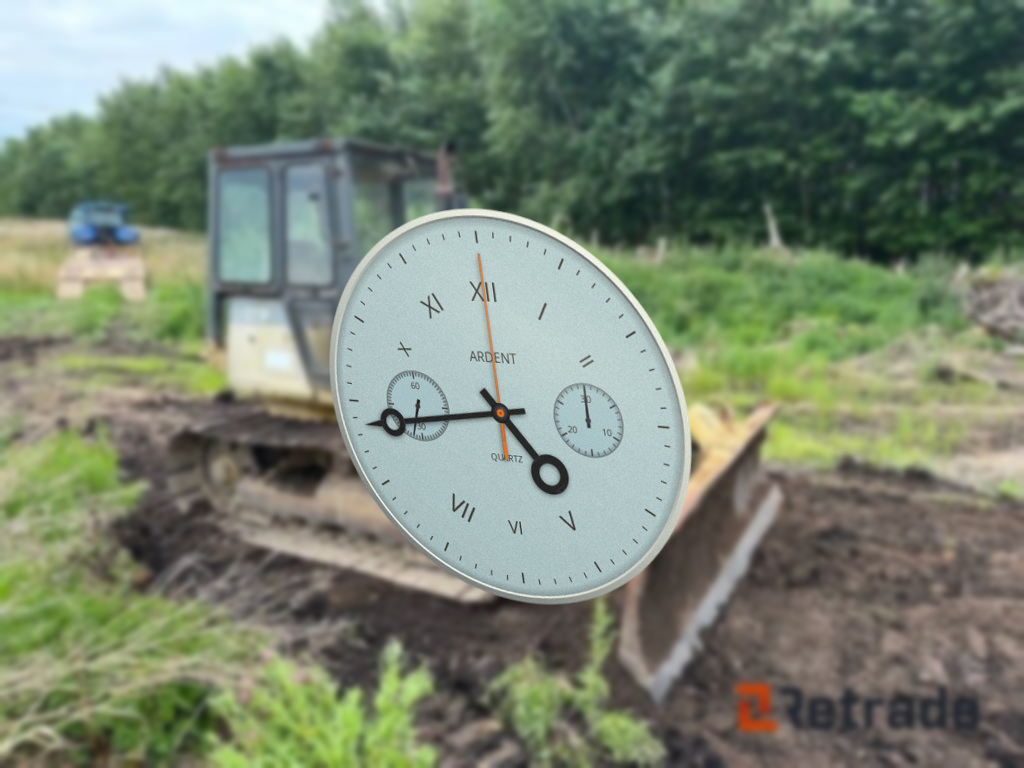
4:43:33
